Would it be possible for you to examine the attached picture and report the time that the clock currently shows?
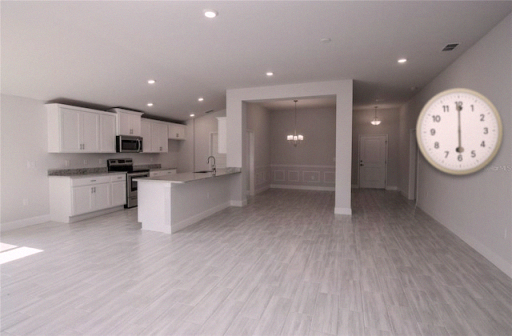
6:00
